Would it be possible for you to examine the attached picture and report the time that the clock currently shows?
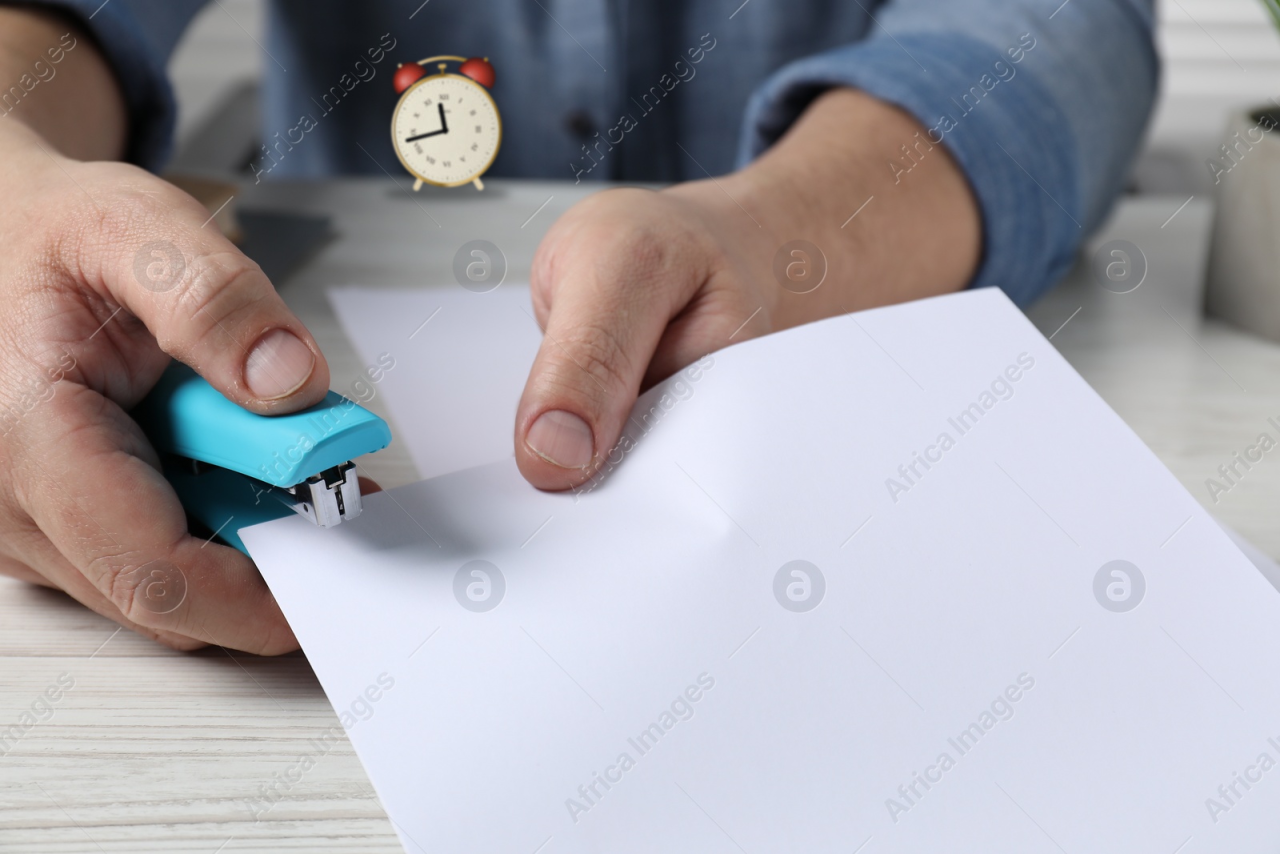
11:43
